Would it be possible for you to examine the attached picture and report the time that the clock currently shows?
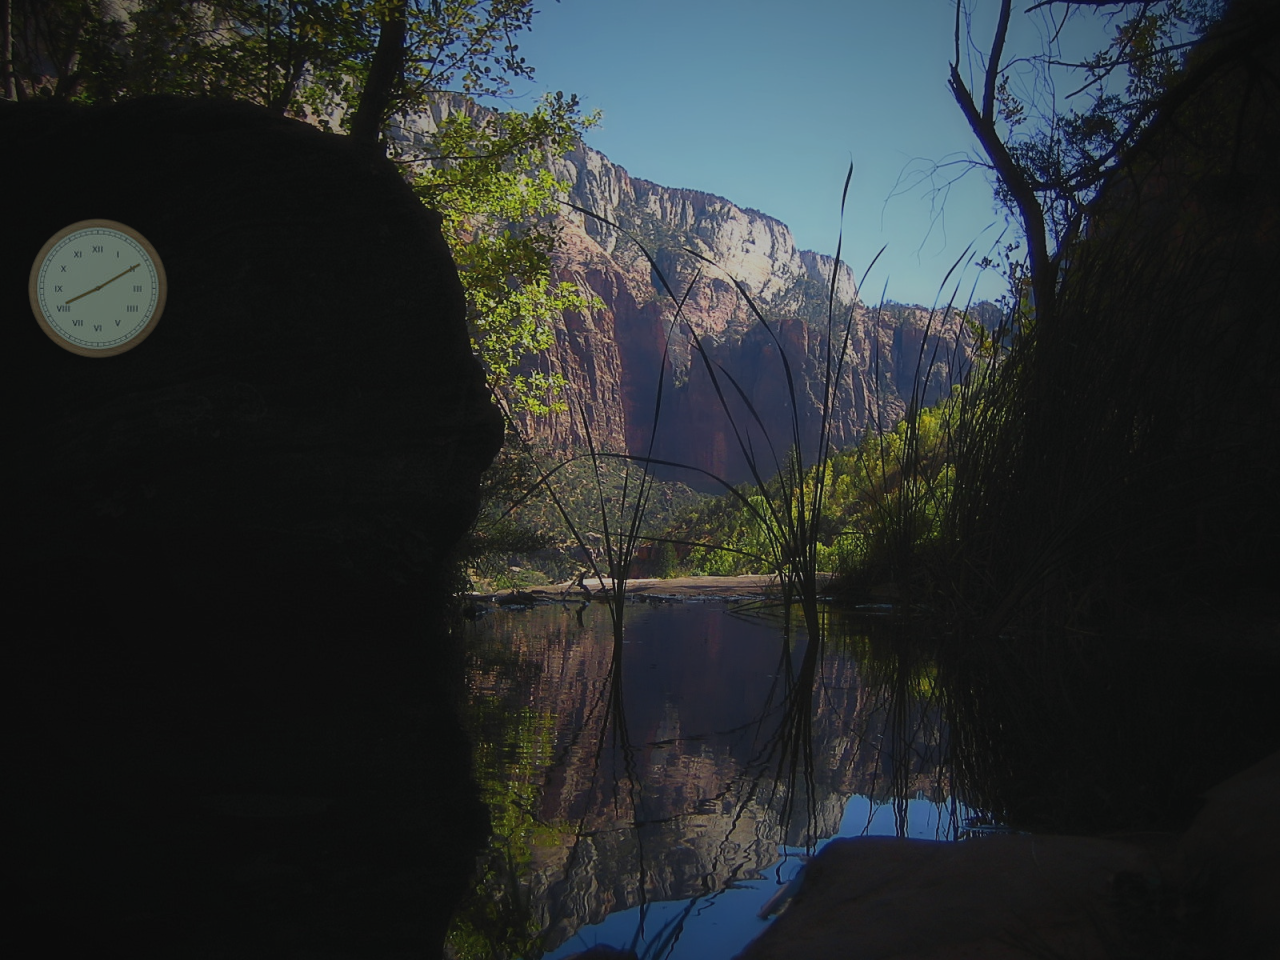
8:10
